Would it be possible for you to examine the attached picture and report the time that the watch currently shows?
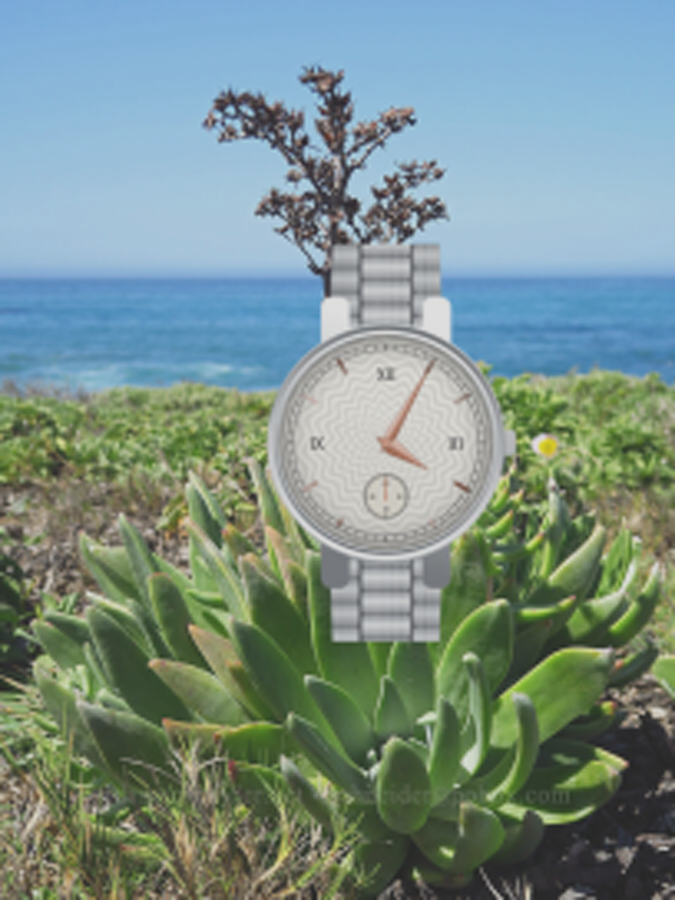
4:05
